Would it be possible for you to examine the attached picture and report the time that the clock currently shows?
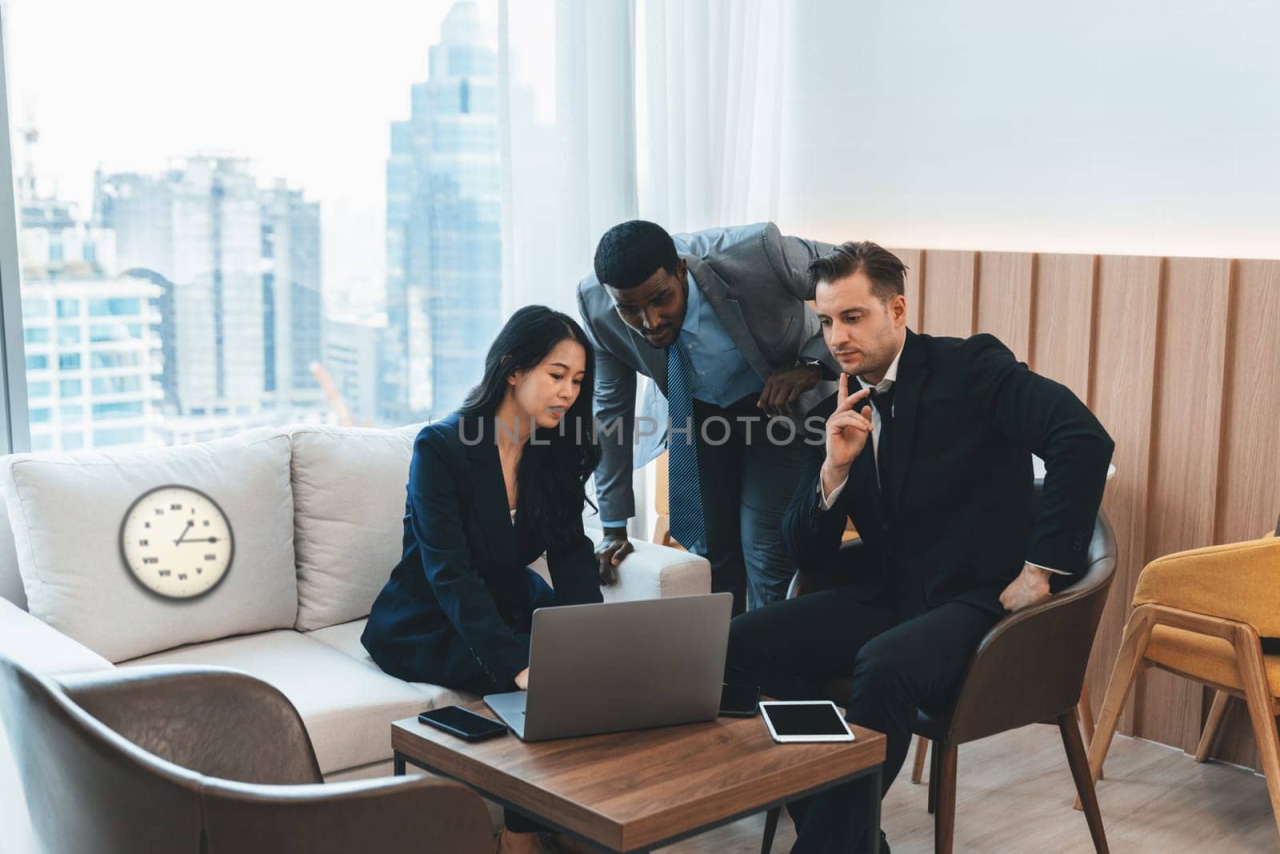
1:15
